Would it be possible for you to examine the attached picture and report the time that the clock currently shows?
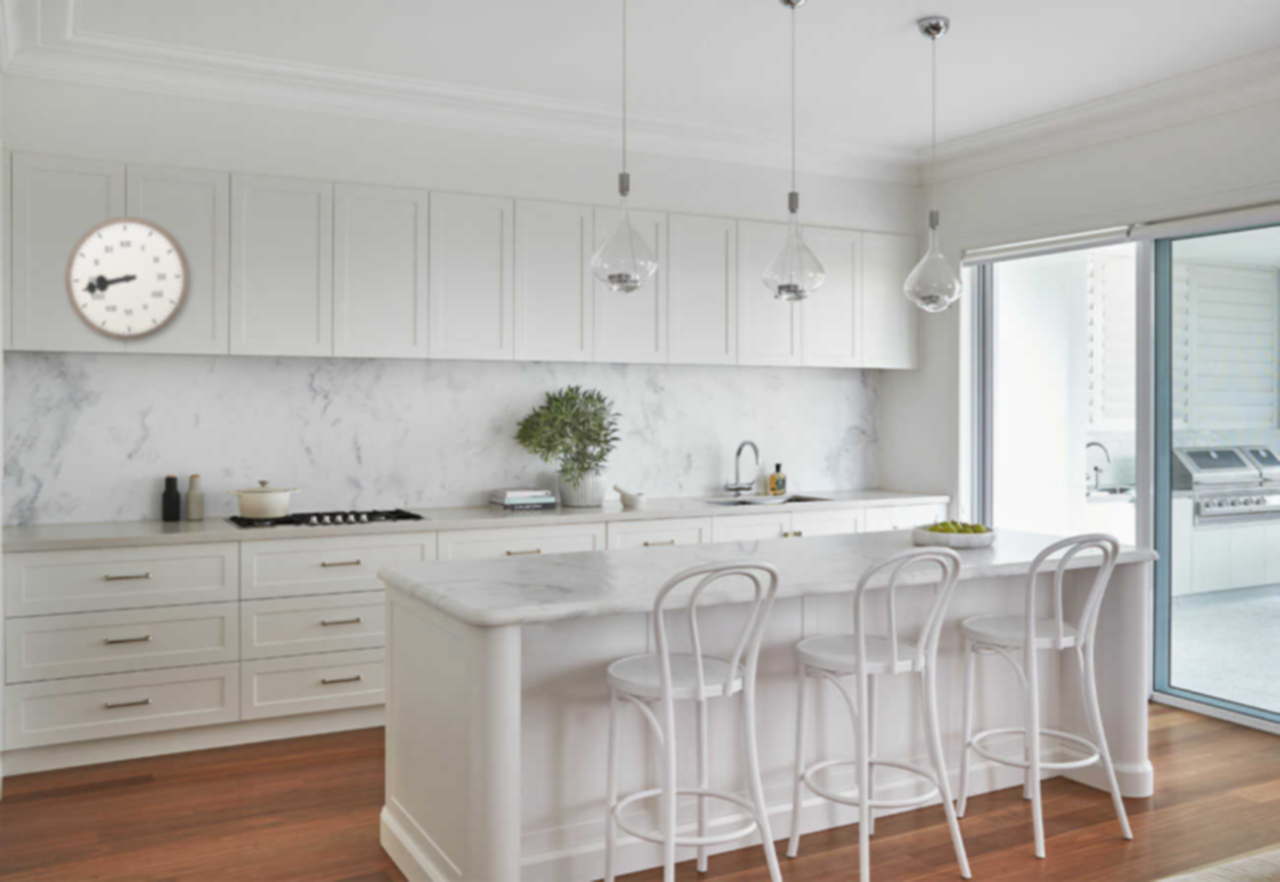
8:43
